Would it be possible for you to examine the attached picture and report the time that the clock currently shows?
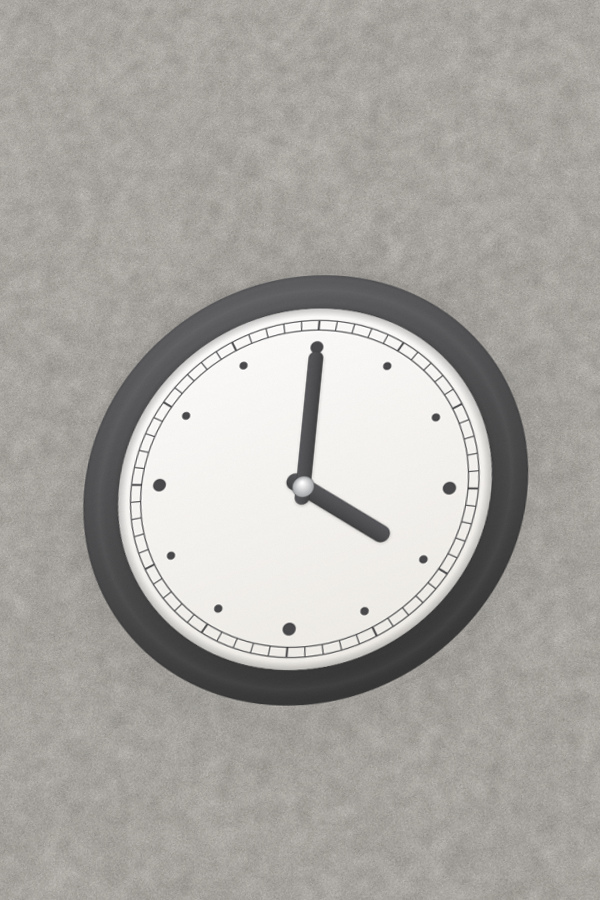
4:00
